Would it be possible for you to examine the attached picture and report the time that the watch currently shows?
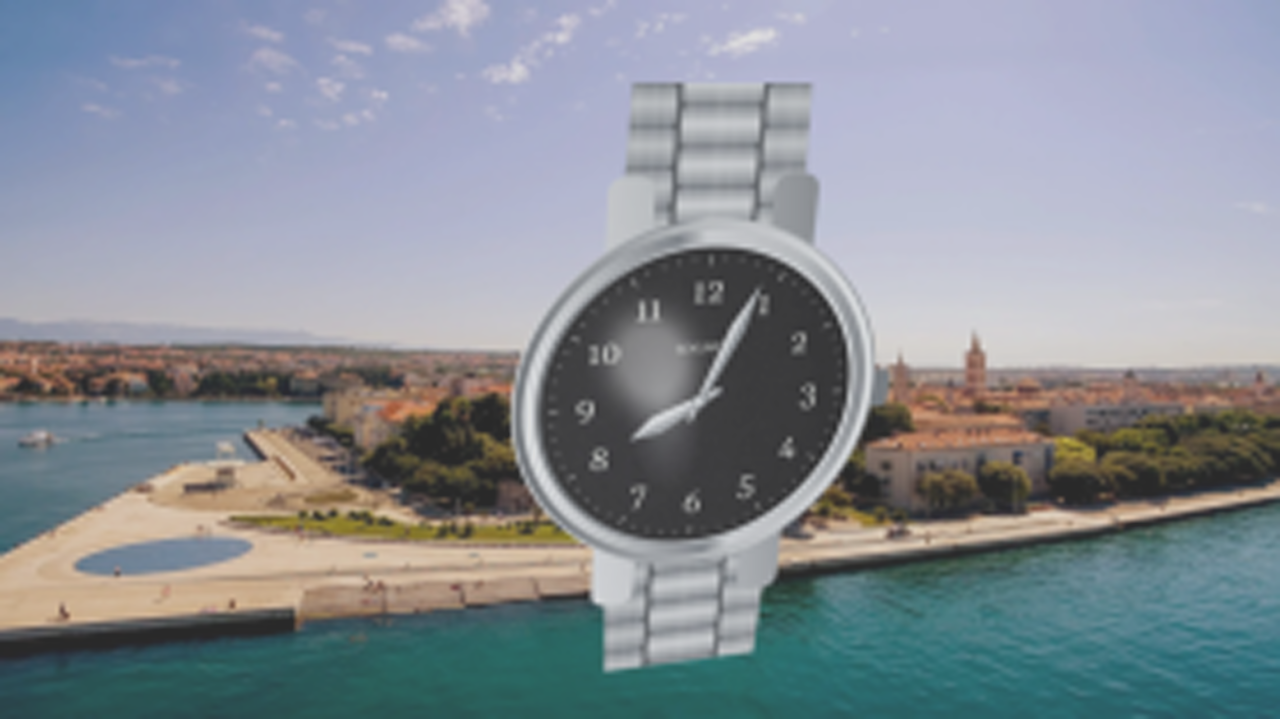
8:04
